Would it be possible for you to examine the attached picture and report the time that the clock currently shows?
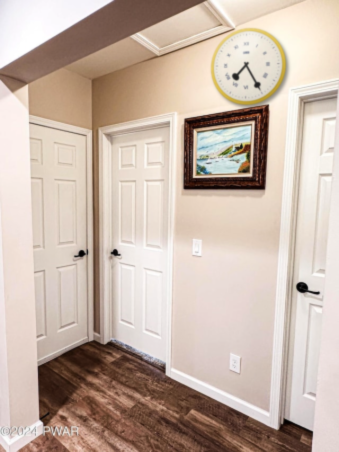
7:25
